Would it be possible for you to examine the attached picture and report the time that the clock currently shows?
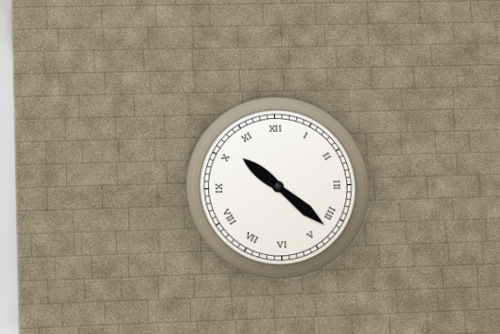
10:22
